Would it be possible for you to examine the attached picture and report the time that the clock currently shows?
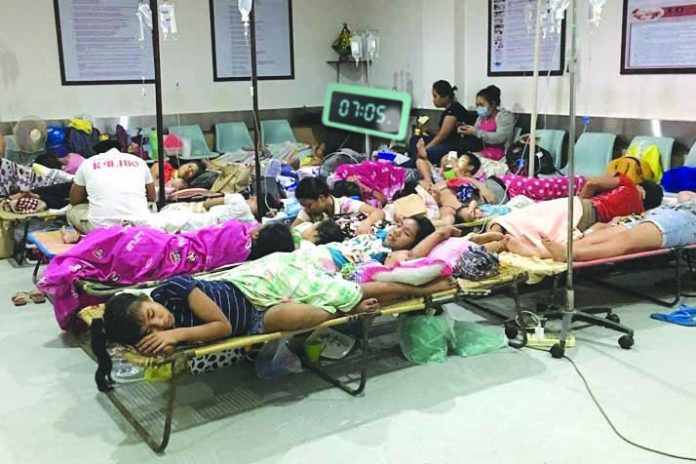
7:05
